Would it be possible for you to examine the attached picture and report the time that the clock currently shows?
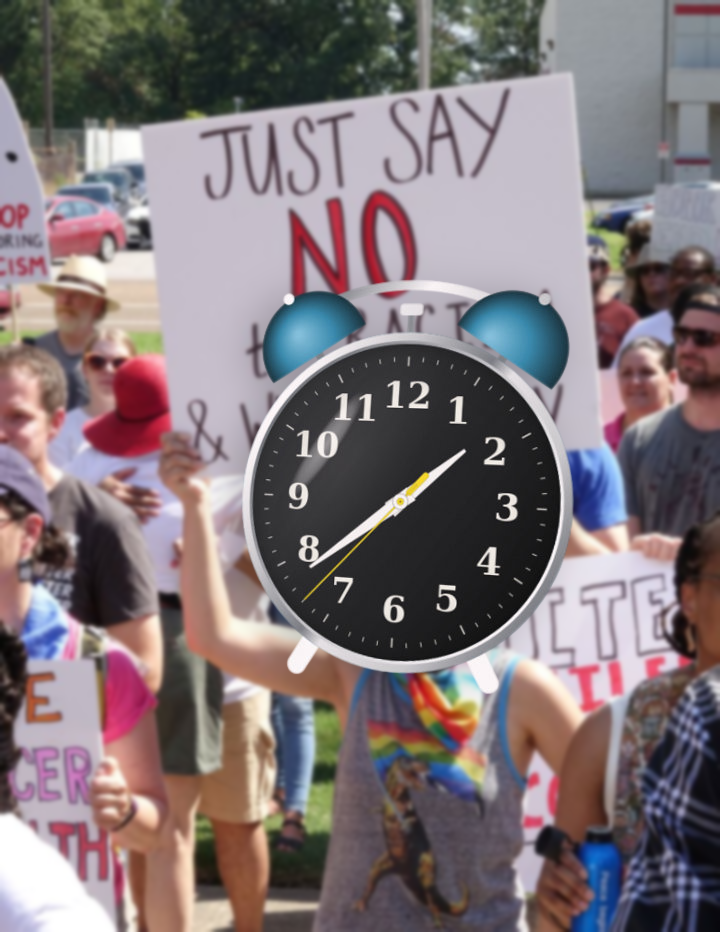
1:38:37
